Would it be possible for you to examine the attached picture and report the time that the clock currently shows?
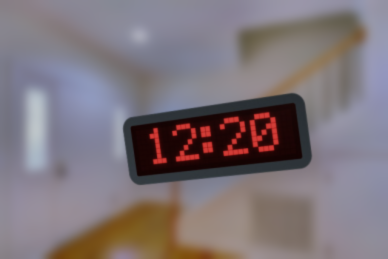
12:20
